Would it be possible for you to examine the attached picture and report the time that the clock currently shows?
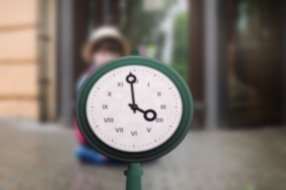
3:59
